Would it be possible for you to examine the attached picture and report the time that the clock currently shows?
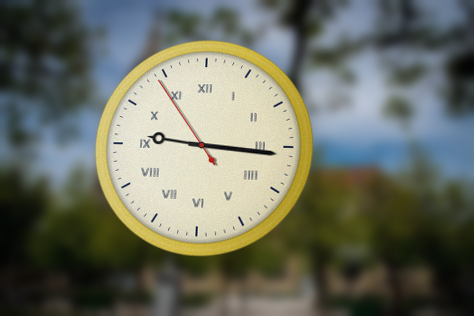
9:15:54
